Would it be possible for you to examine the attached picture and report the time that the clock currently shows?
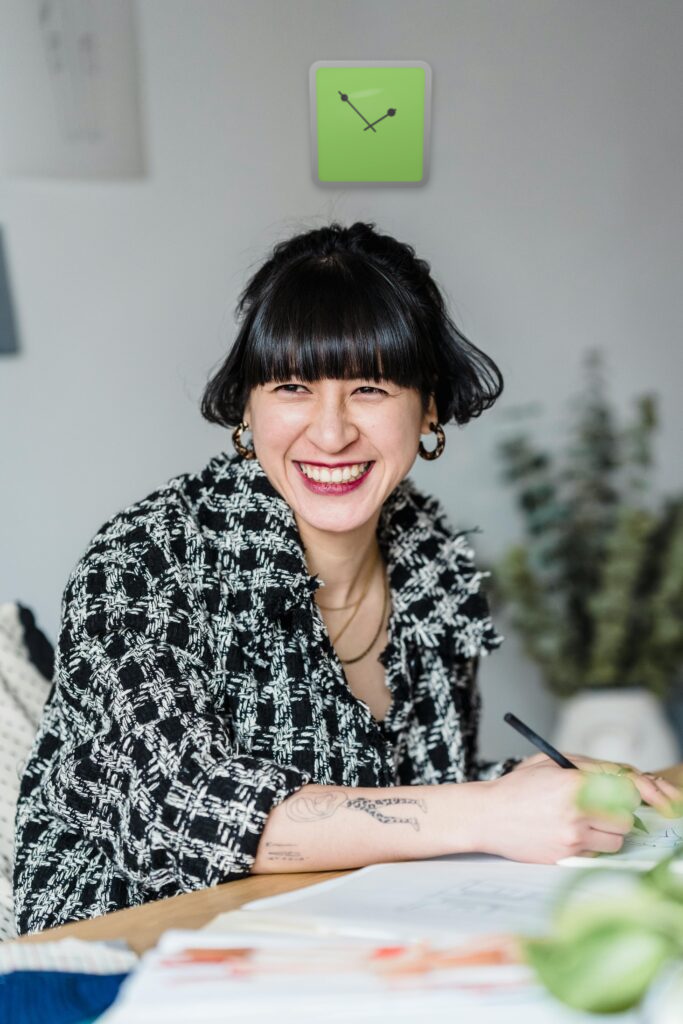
1:53
